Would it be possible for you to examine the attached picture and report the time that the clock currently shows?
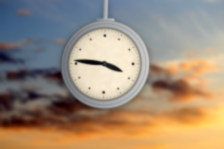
3:46
